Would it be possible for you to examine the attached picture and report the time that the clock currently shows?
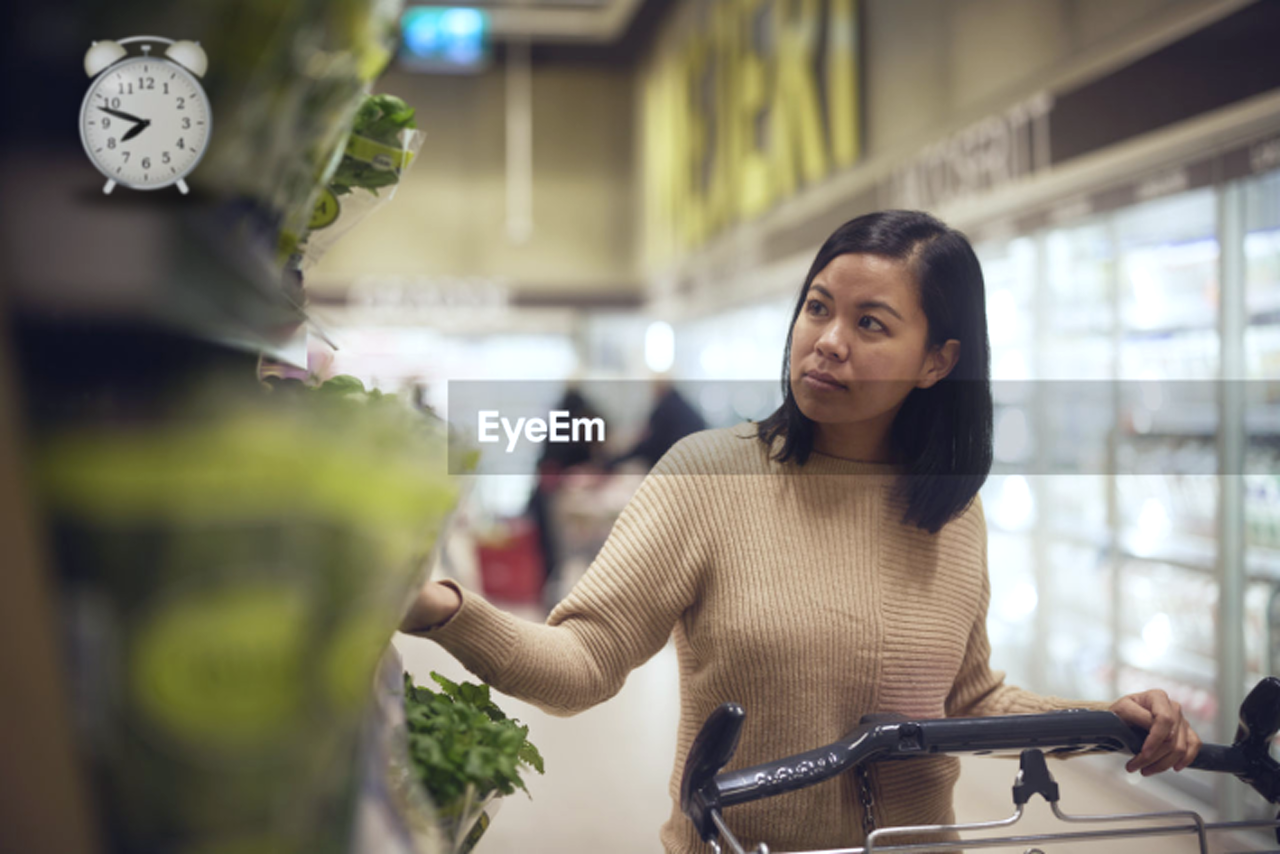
7:48
